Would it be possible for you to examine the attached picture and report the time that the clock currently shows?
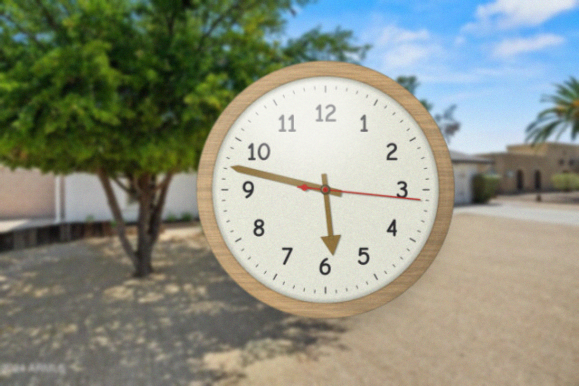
5:47:16
